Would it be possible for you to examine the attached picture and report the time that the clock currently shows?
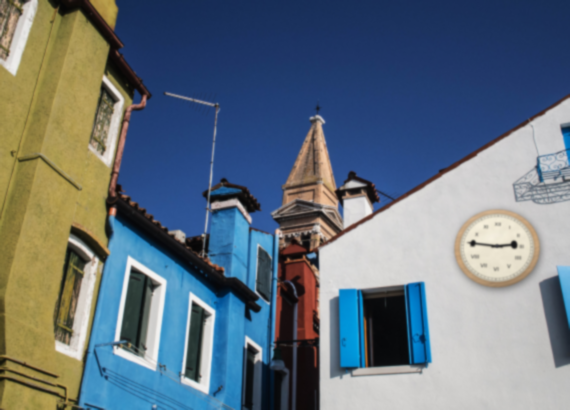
2:46
